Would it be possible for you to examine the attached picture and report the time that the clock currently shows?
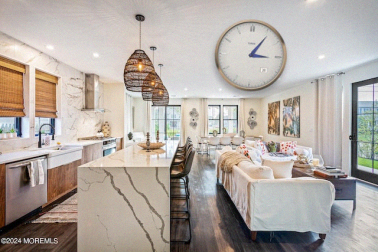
3:06
